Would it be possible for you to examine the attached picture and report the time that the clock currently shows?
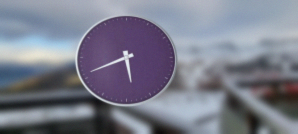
5:41
